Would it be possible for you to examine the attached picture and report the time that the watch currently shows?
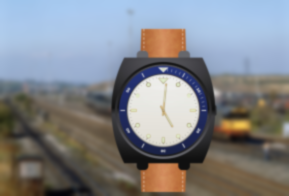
5:01
